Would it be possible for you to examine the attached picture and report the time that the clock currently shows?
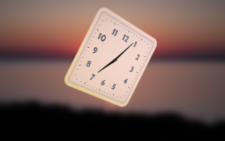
7:04
